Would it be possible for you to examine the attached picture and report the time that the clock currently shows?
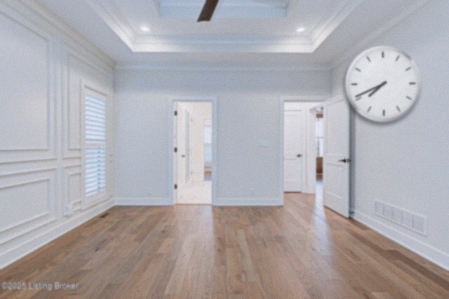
7:41
